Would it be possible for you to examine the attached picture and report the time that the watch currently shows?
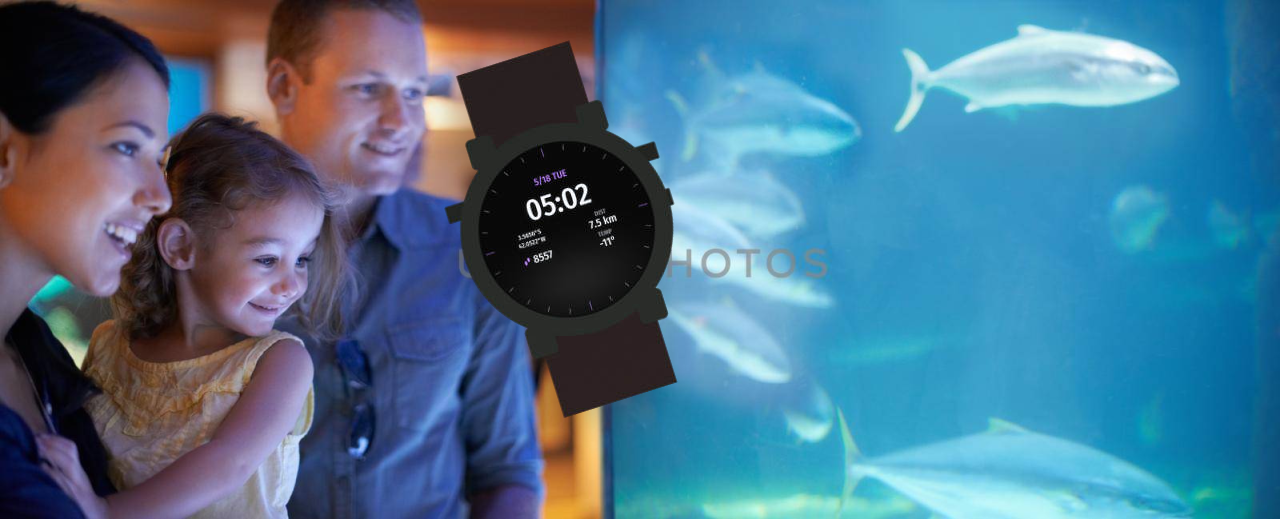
5:02
